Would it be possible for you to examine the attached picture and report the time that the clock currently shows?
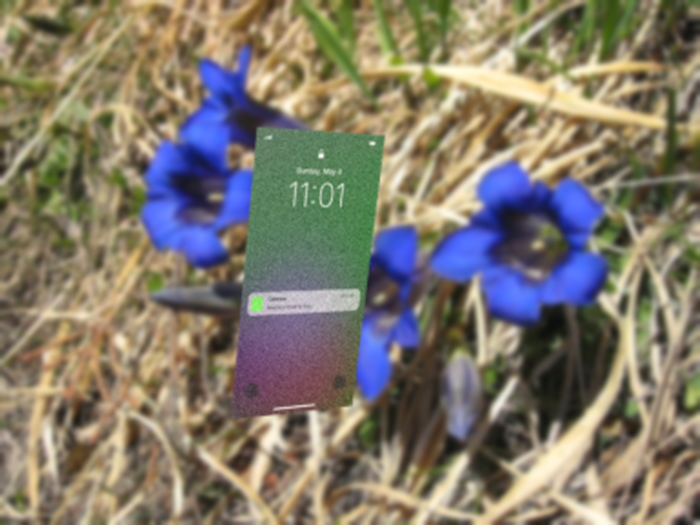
11:01
